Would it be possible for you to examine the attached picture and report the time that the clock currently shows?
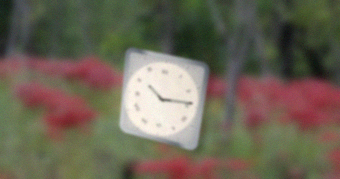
10:14
